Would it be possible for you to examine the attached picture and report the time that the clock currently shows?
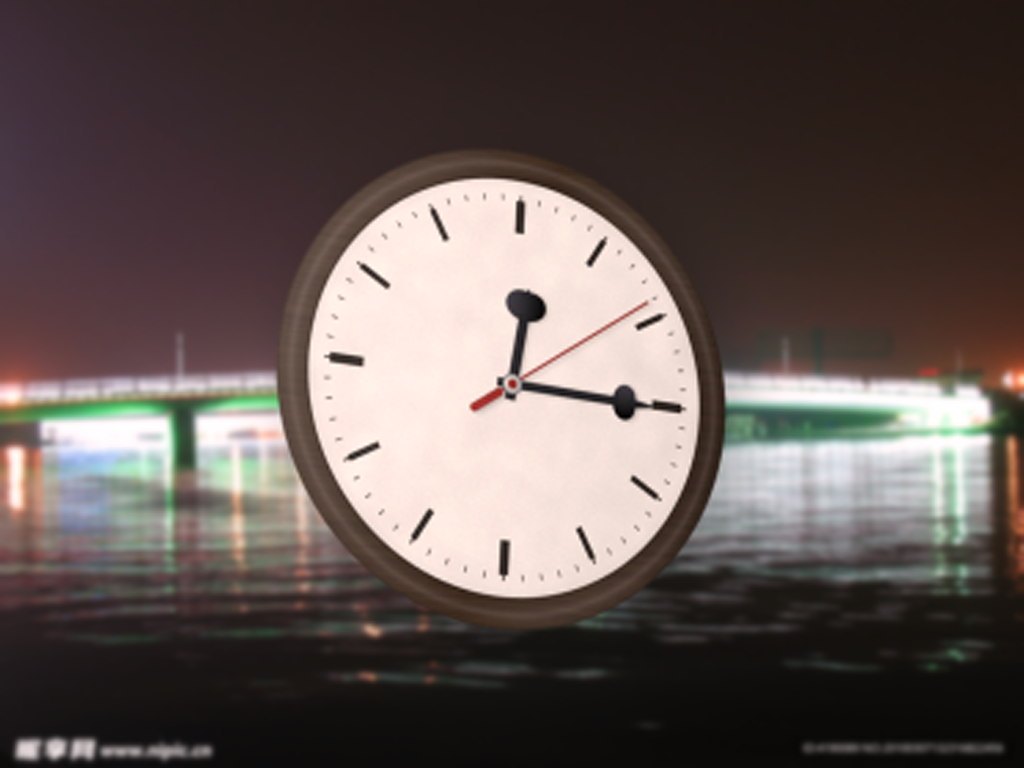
12:15:09
